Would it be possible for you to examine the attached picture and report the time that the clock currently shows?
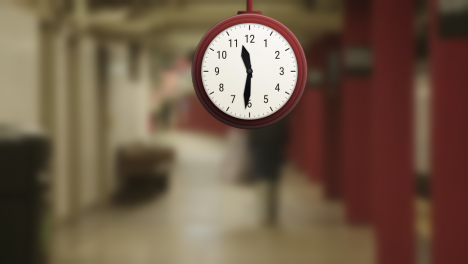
11:31
